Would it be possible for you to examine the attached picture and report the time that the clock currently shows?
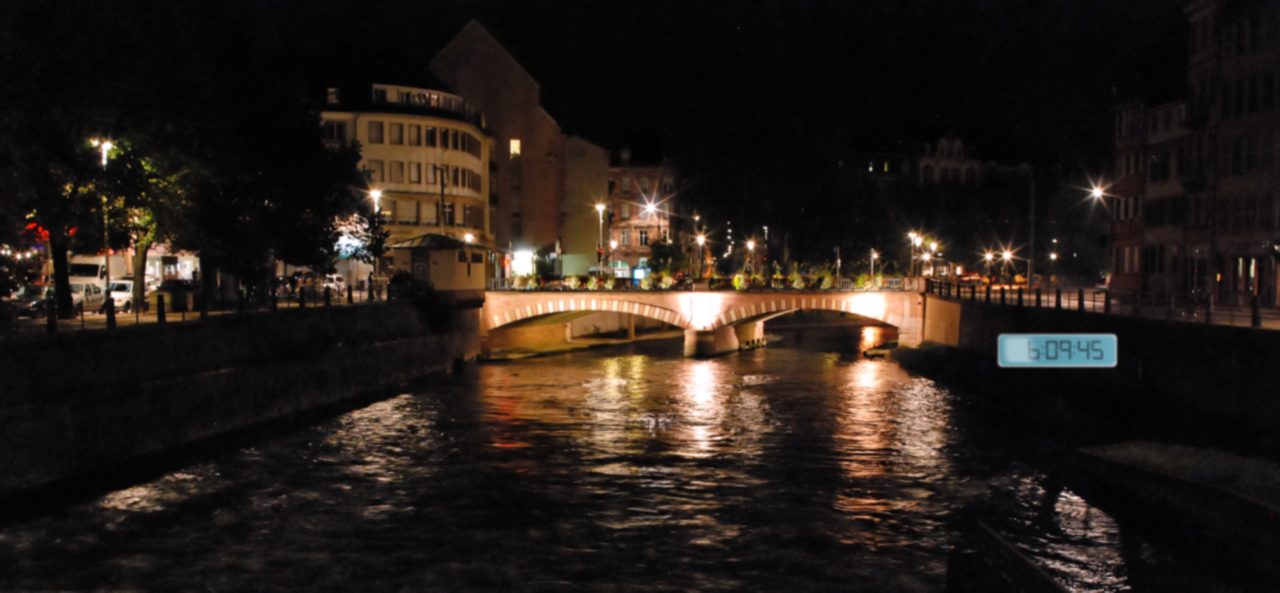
6:09:45
